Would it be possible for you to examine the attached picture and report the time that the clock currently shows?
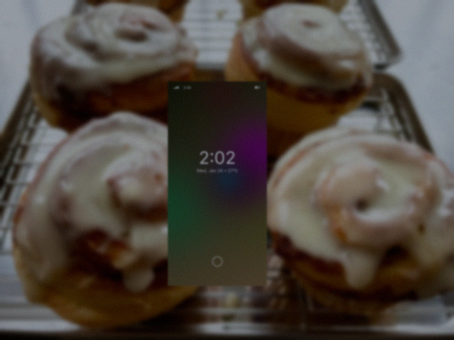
2:02
